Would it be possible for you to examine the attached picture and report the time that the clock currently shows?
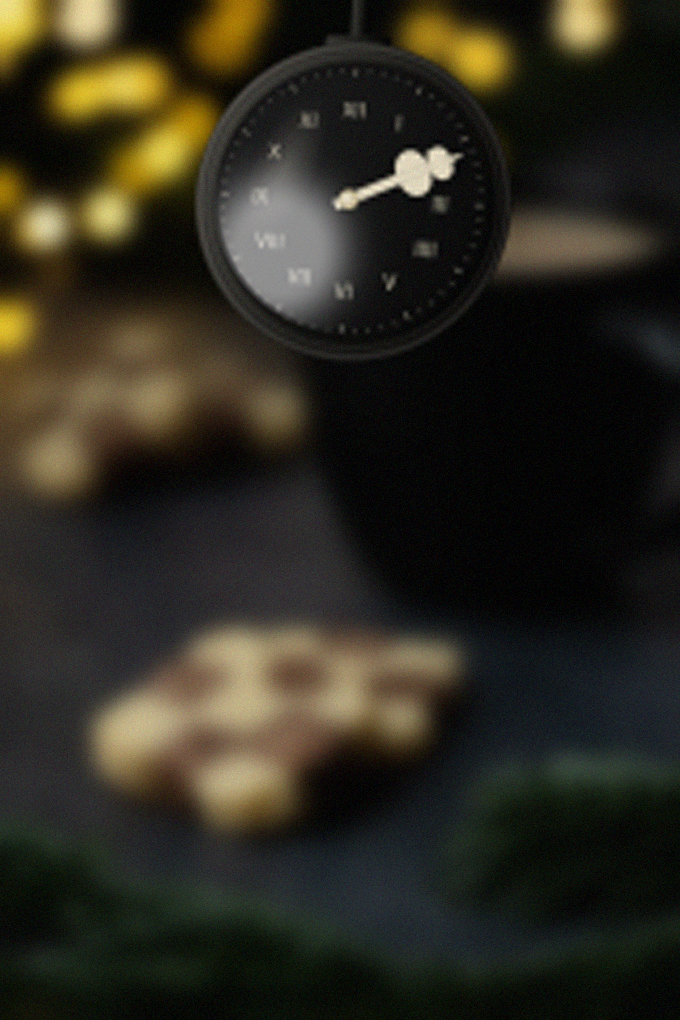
2:11
